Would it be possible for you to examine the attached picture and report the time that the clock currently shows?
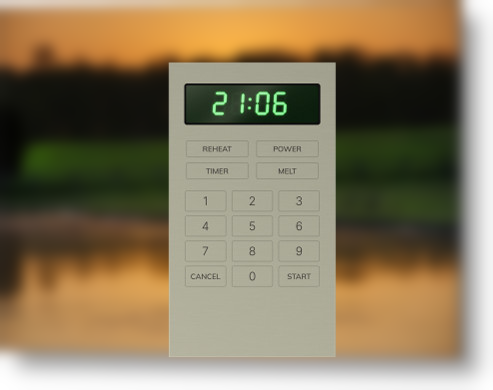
21:06
